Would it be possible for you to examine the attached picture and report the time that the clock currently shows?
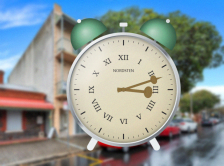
3:12
